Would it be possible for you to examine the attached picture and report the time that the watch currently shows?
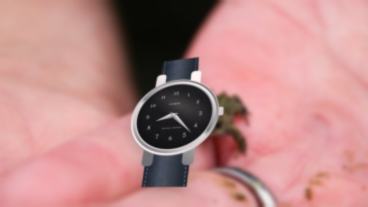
8:23
